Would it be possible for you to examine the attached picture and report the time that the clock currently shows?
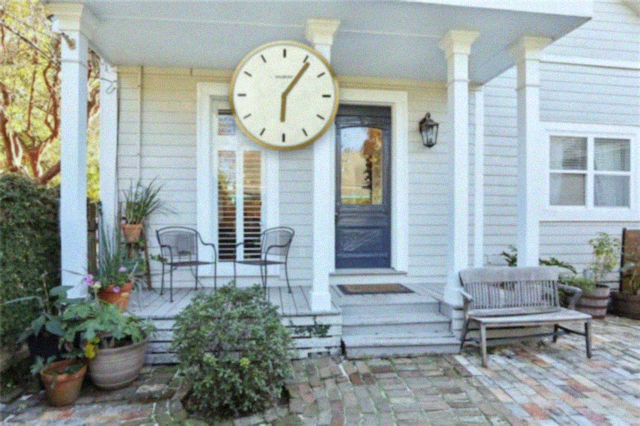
6:06
